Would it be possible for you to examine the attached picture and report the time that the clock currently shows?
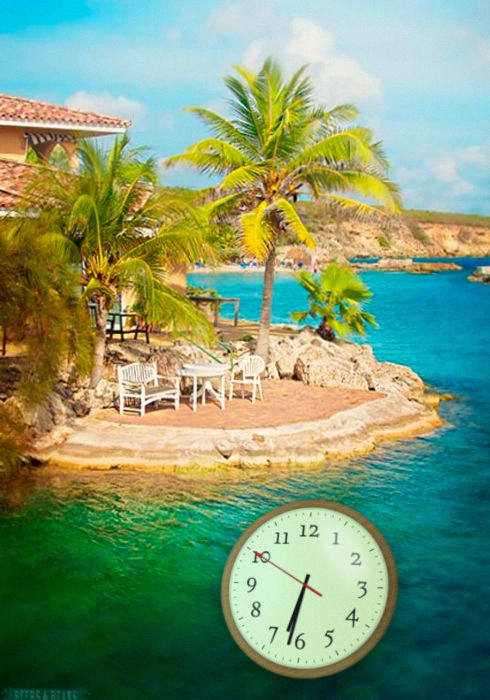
6:31:50
